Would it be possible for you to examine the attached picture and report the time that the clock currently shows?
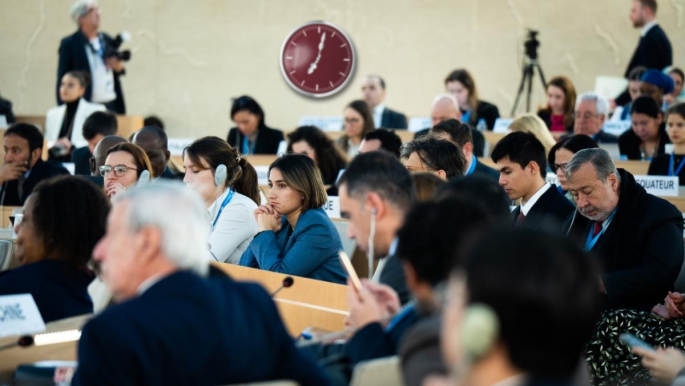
7:02
